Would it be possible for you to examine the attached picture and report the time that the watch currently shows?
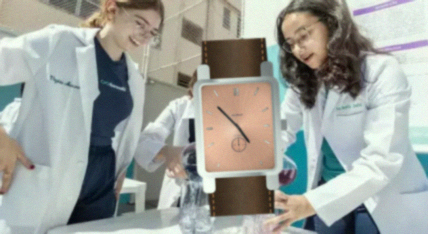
4:53
